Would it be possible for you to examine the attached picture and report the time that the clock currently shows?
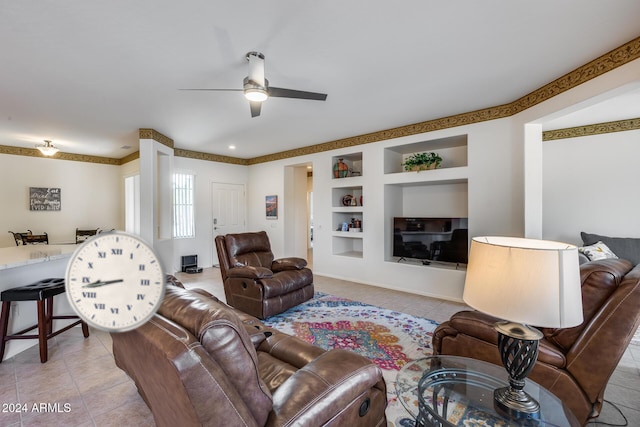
8:43
